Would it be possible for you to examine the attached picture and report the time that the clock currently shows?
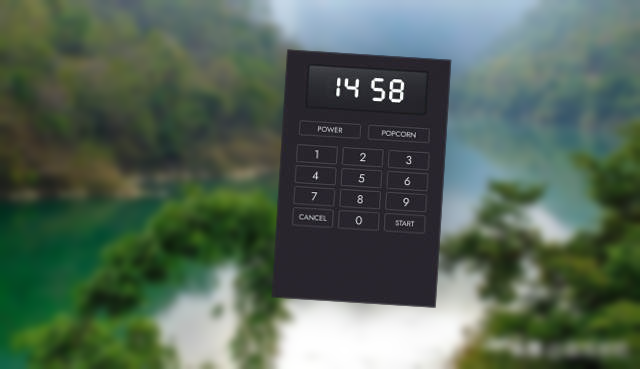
14:58
